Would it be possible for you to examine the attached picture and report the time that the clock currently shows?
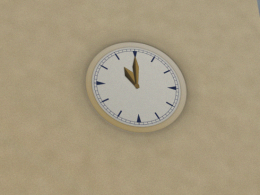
11:00
